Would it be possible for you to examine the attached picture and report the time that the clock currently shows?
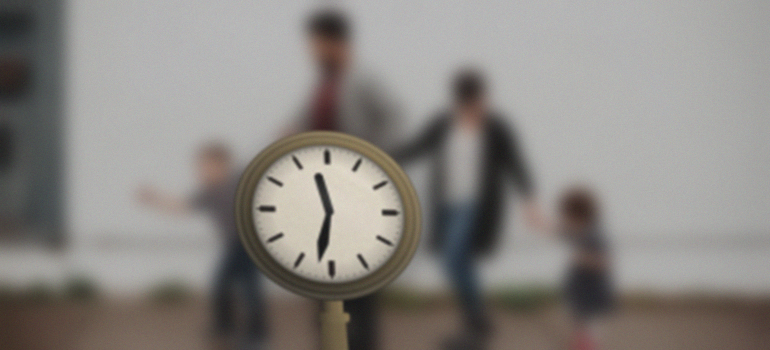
11:32
